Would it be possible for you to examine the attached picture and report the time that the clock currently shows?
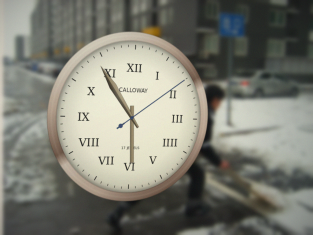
5:54:09
